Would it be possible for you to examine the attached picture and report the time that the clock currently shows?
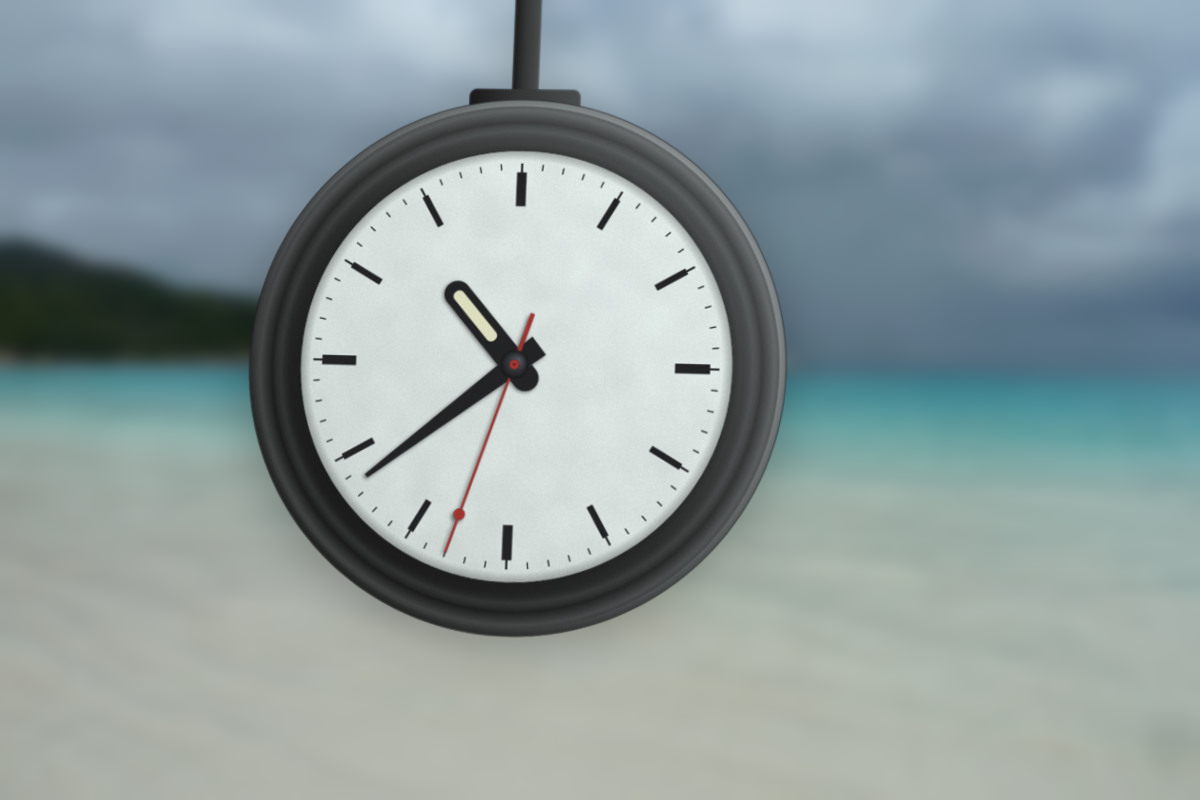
10:38:33
